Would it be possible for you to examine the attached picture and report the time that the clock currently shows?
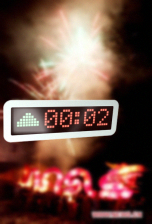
0:02
